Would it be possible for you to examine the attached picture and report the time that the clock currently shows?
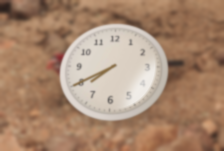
7:40
